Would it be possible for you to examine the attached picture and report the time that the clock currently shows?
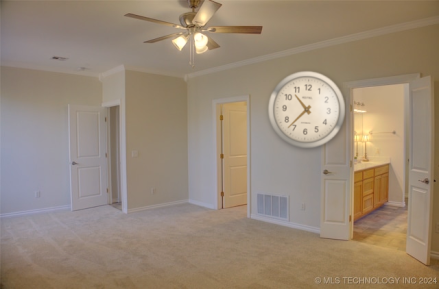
10:37
